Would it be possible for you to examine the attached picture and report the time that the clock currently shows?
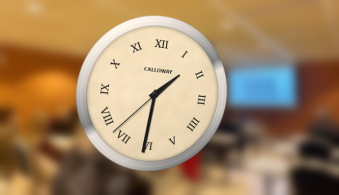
1:30:37
